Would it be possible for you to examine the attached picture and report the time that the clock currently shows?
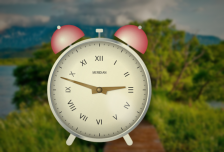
2:48
